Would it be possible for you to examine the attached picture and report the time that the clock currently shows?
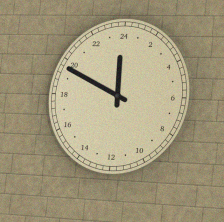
23:49
